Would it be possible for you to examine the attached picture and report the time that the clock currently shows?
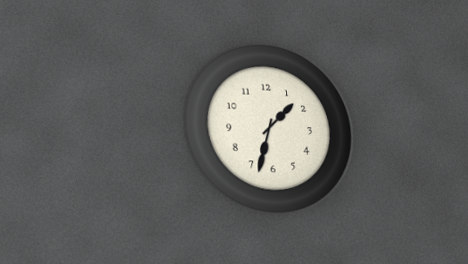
1:33
